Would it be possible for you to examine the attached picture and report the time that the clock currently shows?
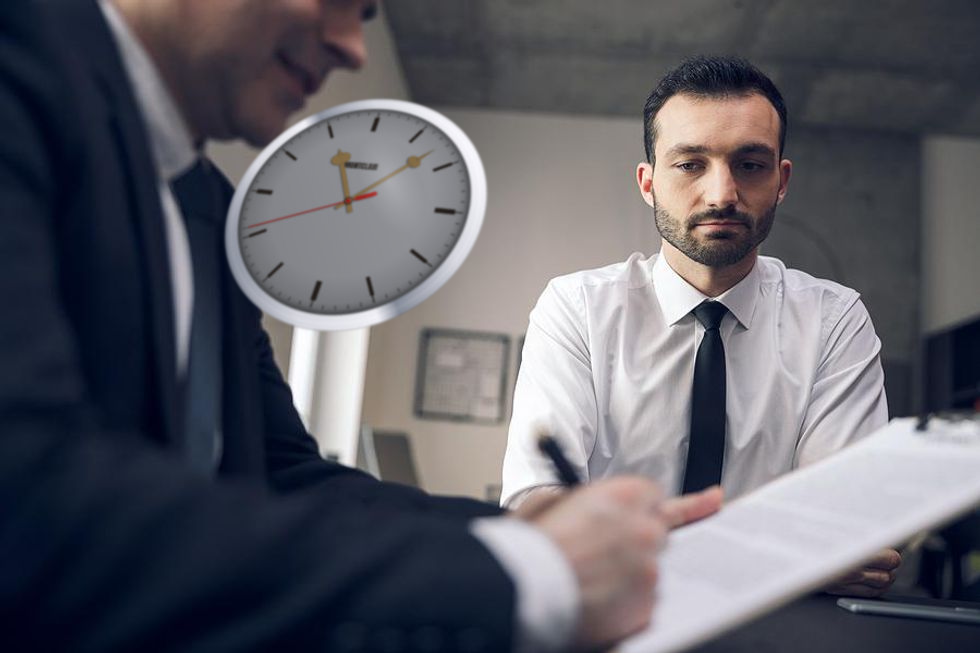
11:07:41
